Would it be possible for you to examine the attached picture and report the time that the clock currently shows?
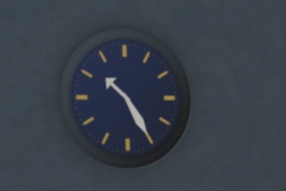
10:25
